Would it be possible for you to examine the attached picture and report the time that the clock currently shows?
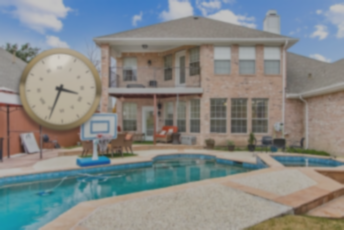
3:34
